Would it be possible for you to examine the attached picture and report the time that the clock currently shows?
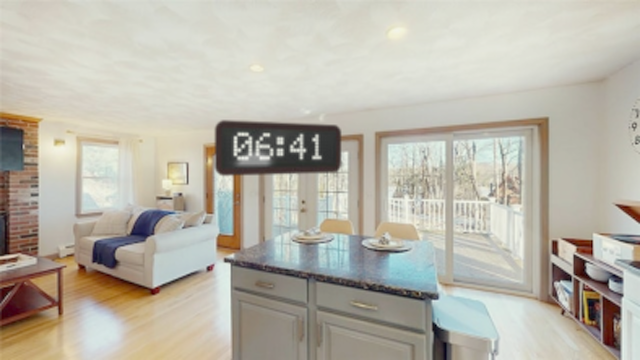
6:41
